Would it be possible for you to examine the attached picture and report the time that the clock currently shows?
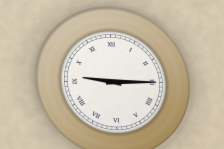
9:15
